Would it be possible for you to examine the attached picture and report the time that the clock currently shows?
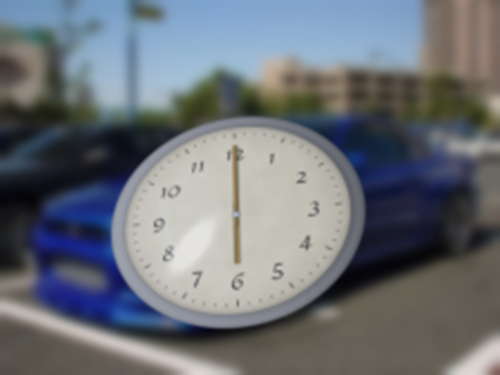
6:00
